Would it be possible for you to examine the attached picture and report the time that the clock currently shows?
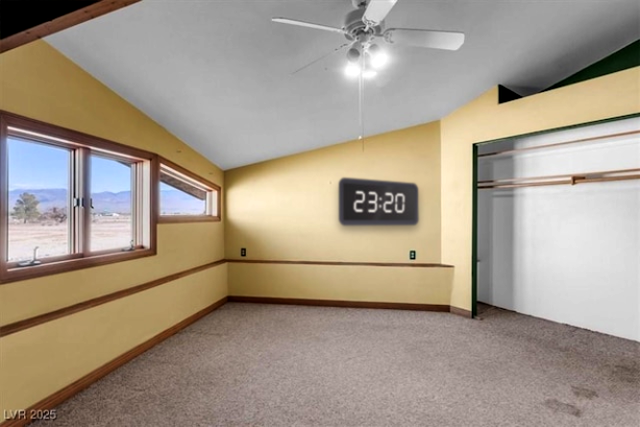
23:20
